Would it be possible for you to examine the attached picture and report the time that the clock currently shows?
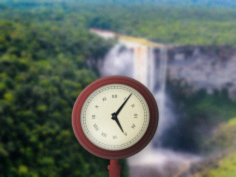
5:06
